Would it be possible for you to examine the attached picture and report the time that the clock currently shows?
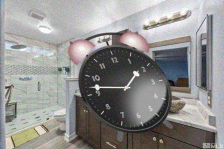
1:47
